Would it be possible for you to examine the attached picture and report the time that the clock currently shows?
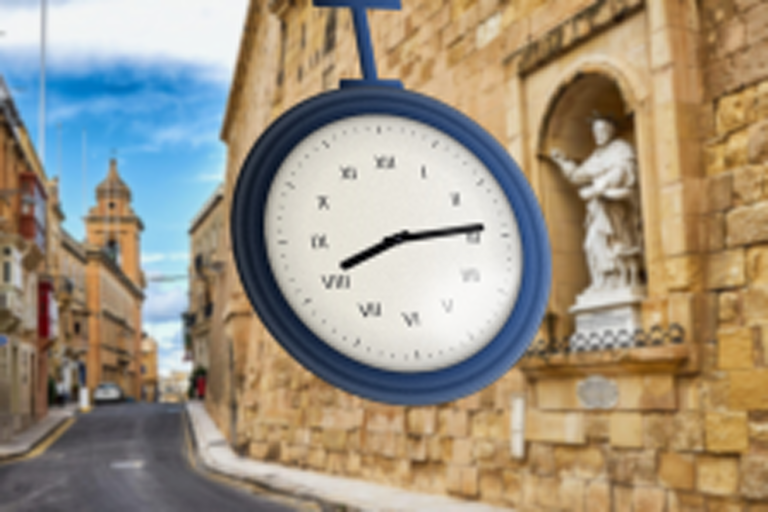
8:14
